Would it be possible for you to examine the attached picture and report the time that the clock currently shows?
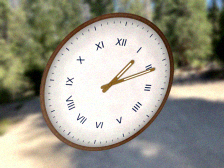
1:11
